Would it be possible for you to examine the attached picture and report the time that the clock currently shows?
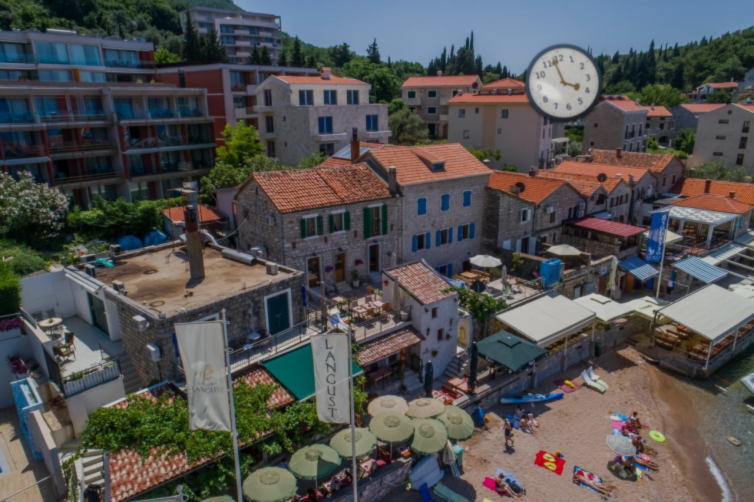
3:58
